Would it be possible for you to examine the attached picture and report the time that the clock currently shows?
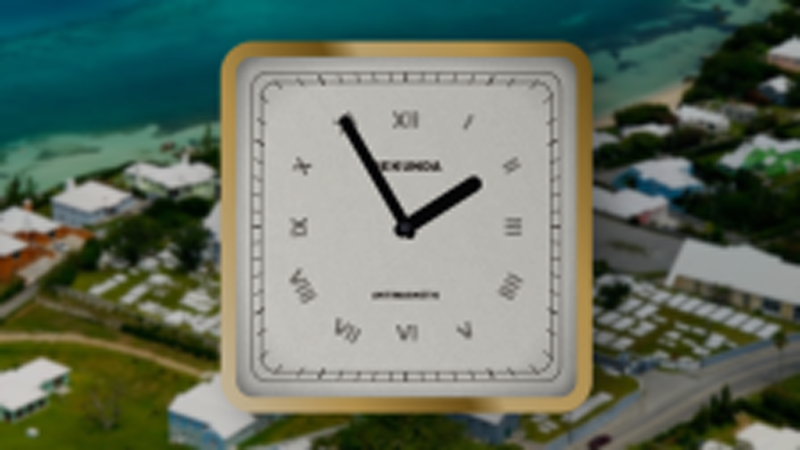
1:55
